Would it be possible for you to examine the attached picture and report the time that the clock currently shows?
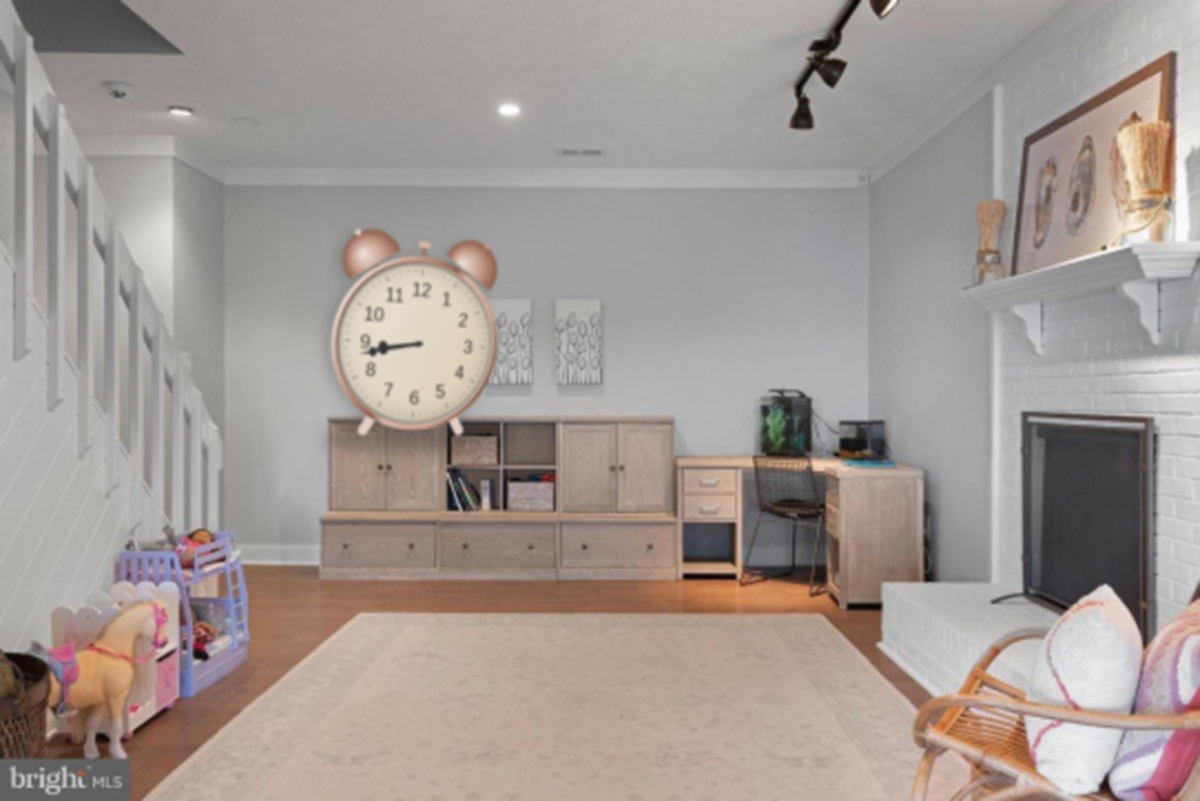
8:43
